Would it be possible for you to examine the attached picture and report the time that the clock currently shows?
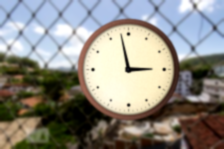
2:58
